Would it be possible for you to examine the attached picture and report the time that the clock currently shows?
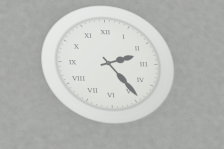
2:24
